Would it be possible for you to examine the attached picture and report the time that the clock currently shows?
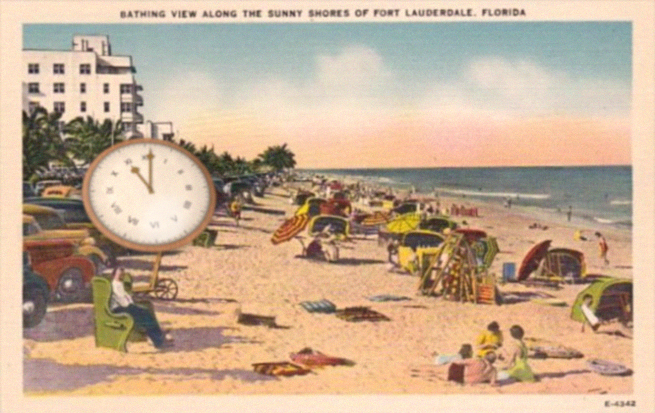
11:01
